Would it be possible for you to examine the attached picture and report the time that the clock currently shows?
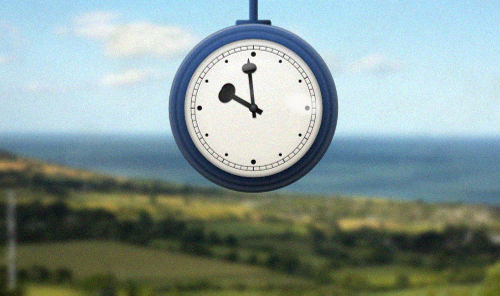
9:59
